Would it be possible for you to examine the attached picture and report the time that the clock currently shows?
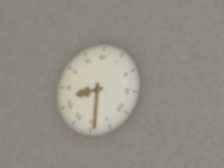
8:29
